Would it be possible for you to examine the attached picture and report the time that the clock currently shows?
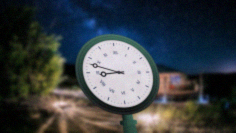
8:48
